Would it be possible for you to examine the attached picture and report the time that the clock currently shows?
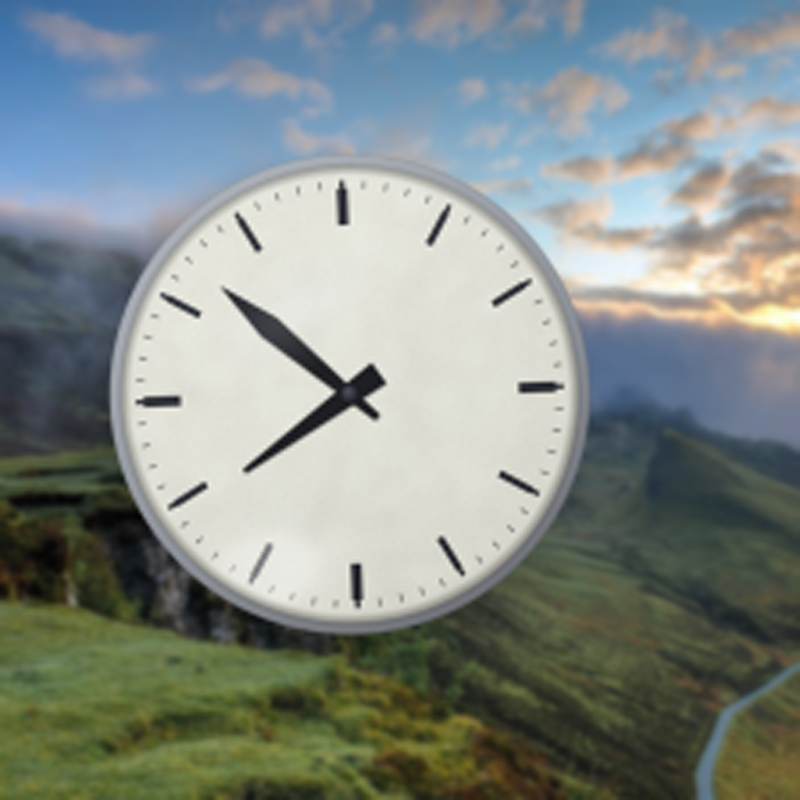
7:52
